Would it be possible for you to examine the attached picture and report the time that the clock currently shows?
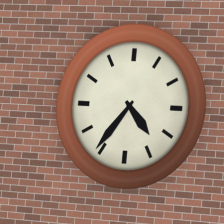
4:36
